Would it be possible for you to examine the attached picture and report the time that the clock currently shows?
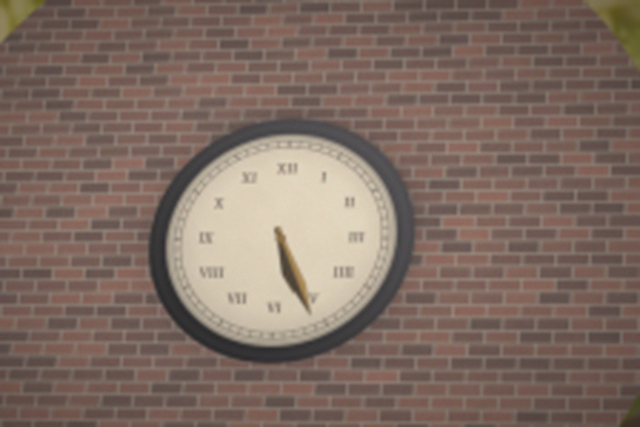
5:26
